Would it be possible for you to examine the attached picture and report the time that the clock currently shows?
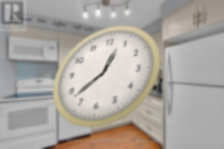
12:38
